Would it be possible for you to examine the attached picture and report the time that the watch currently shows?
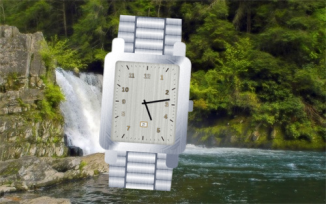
5:13
